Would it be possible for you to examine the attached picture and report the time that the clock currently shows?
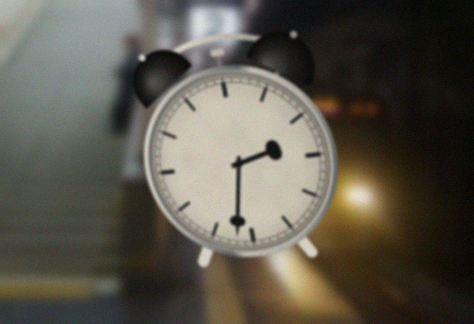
2:32
